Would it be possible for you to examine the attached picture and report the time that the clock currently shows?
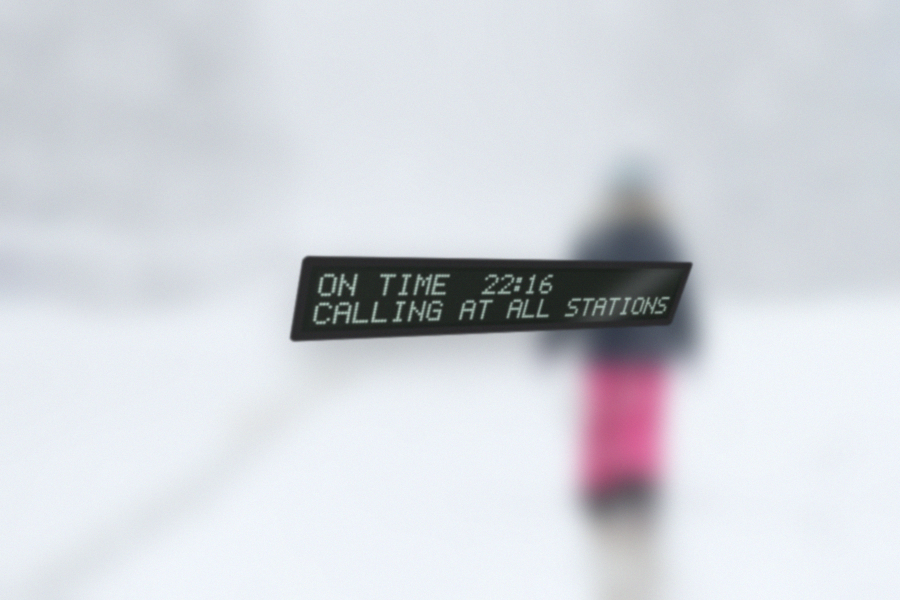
22:16
